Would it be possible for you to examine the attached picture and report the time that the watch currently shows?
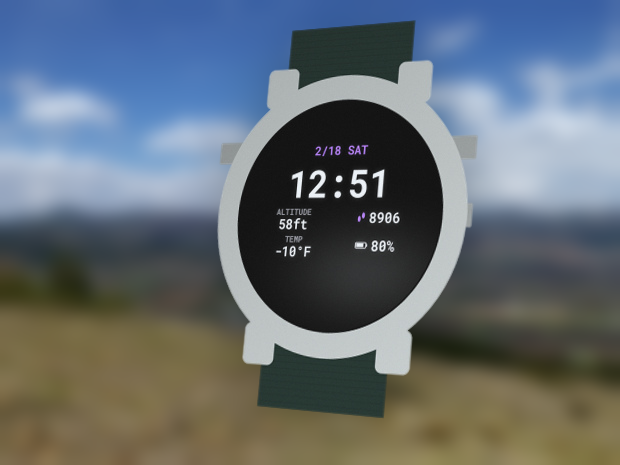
12:51
